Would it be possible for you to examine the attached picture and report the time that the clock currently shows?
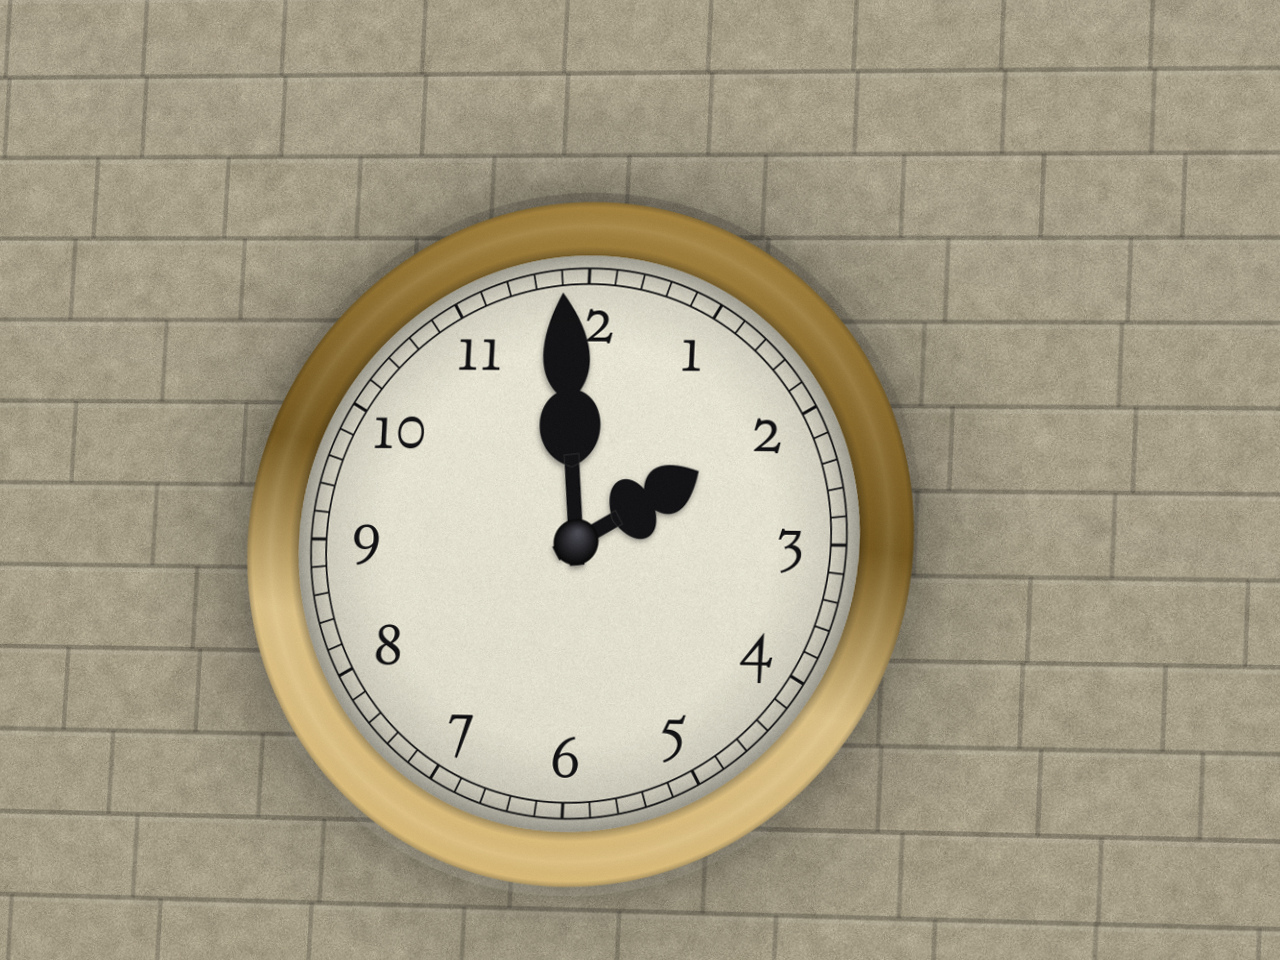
1:59
